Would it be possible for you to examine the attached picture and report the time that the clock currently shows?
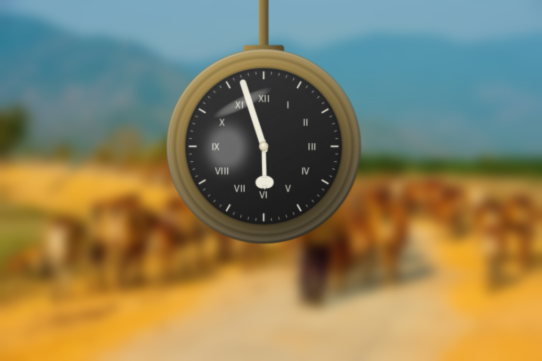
5:57
